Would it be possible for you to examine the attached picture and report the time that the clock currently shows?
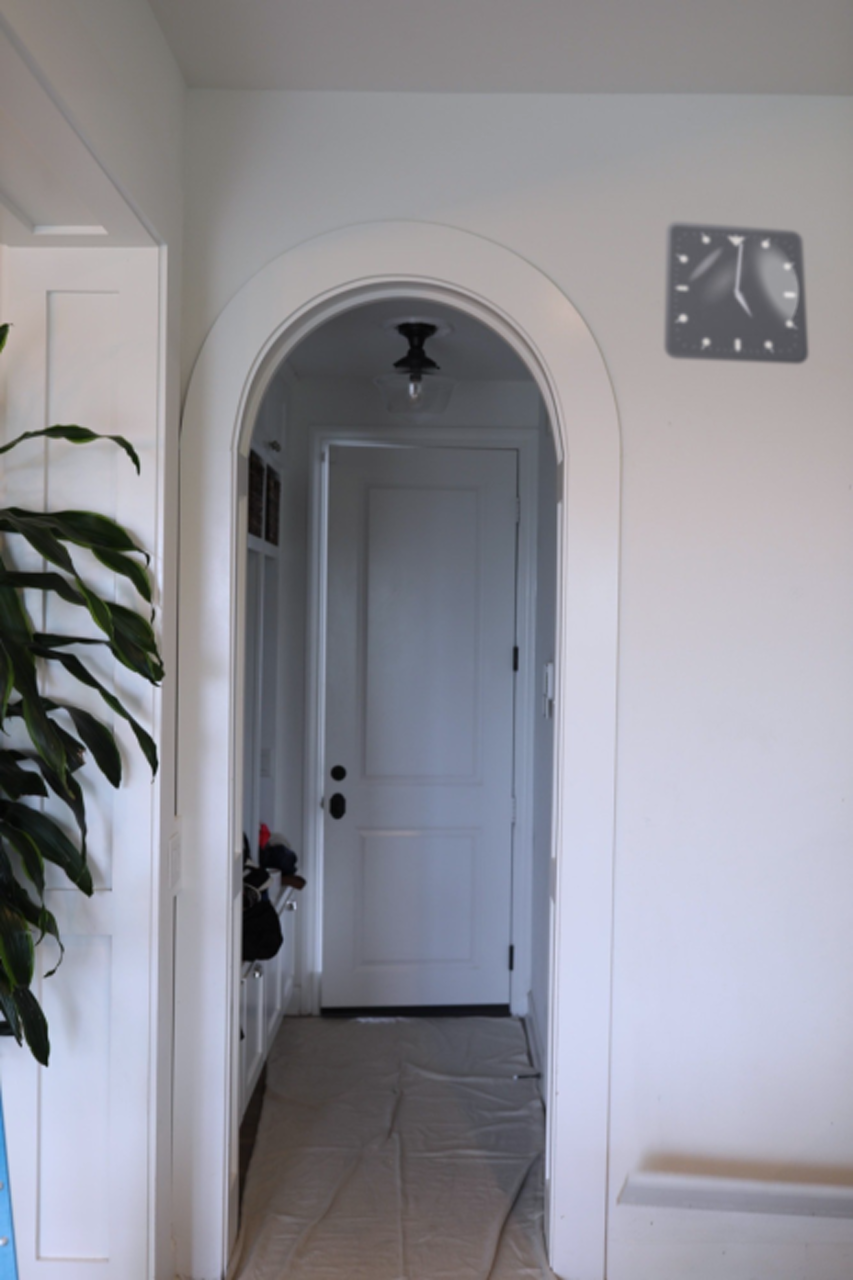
5:01
